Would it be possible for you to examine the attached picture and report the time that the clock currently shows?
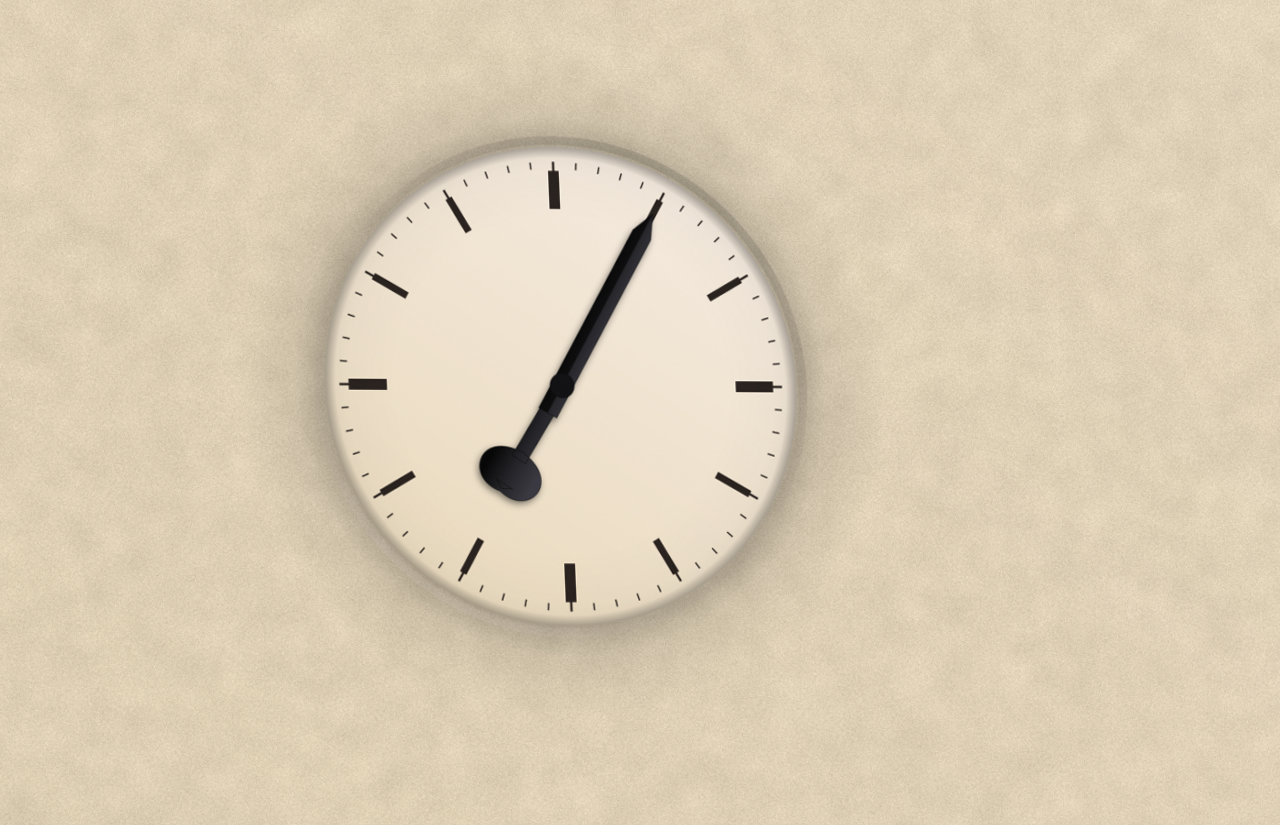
7:05
